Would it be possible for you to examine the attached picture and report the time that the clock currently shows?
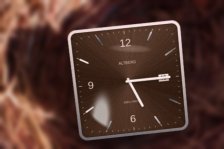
5:15
